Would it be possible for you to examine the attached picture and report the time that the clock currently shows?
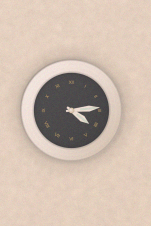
4:14
